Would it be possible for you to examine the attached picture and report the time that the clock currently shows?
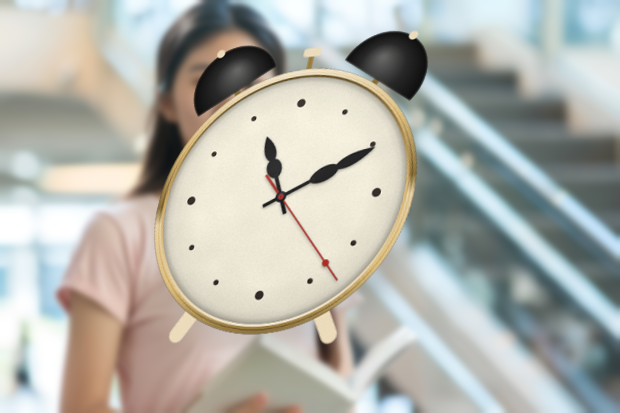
11:10:23
